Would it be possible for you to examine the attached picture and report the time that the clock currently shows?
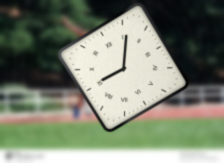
9:06
